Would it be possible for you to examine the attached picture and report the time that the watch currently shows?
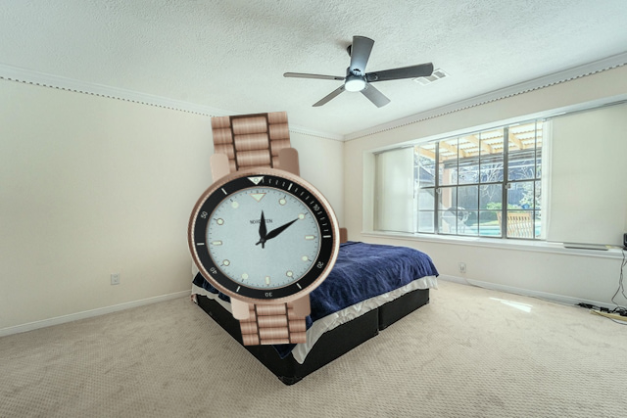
12:10
